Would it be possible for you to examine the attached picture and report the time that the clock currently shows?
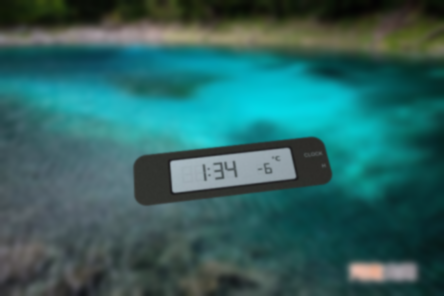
1:34
